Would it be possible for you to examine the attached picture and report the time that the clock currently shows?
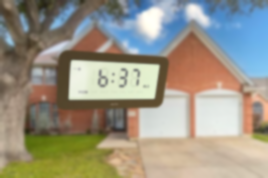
6:37
